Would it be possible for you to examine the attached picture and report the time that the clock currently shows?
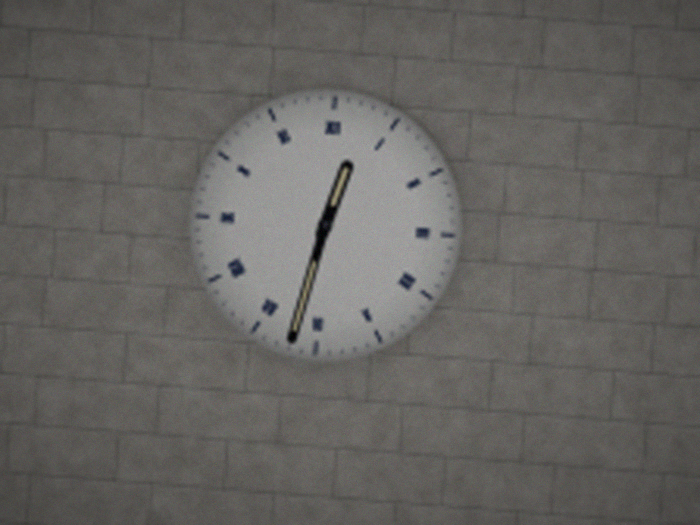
12:32
